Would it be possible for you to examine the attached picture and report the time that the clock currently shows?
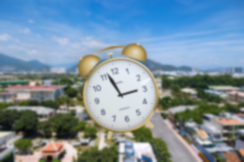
2:57
